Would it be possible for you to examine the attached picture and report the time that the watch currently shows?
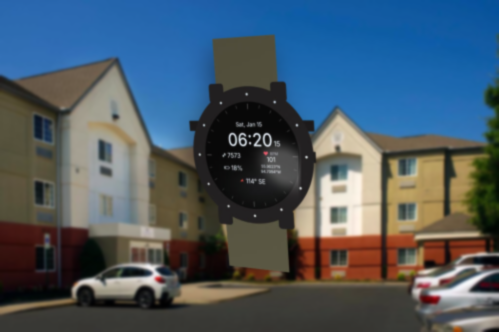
6:20
